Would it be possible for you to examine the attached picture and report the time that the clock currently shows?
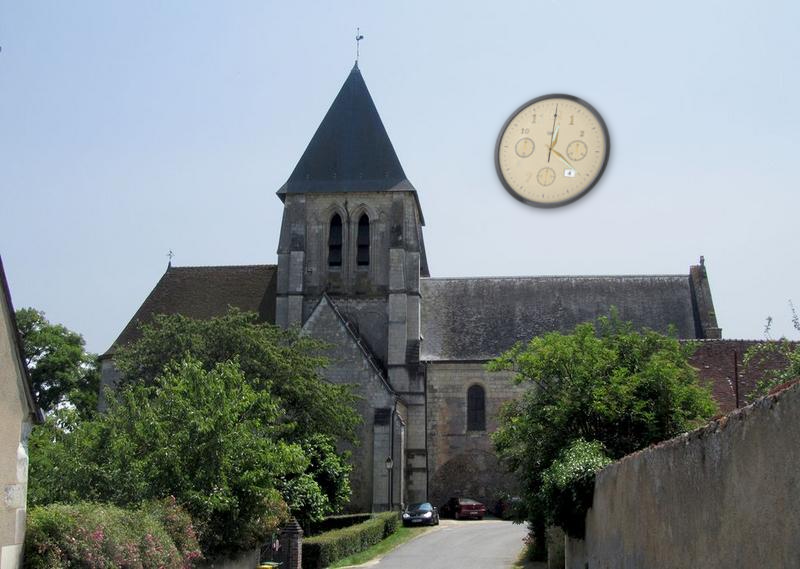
12:21
